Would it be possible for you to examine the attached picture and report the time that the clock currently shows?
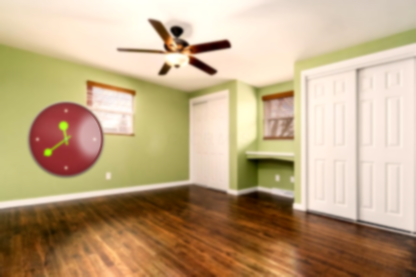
11:39
